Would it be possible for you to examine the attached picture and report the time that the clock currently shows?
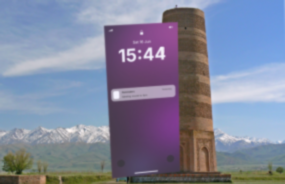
15:44
